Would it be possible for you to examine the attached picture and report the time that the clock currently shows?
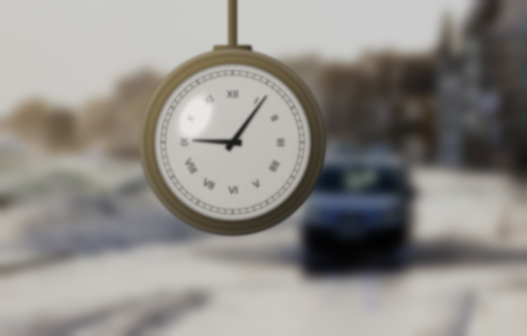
9:06
